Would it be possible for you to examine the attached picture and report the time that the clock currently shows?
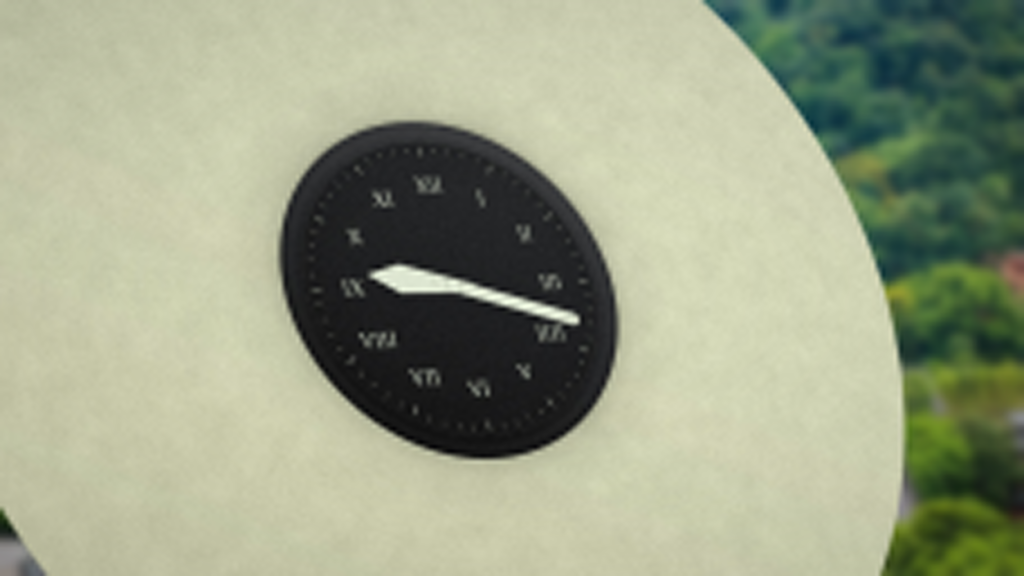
9:18
